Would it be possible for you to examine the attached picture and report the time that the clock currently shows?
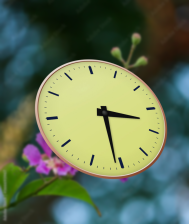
3:31
